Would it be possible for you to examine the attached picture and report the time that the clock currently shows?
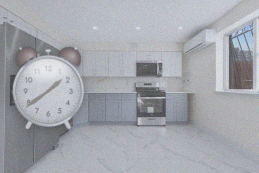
1:39
